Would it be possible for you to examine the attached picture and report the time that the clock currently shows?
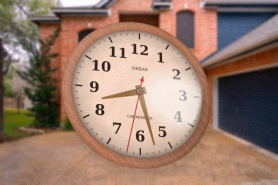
8:27:32
